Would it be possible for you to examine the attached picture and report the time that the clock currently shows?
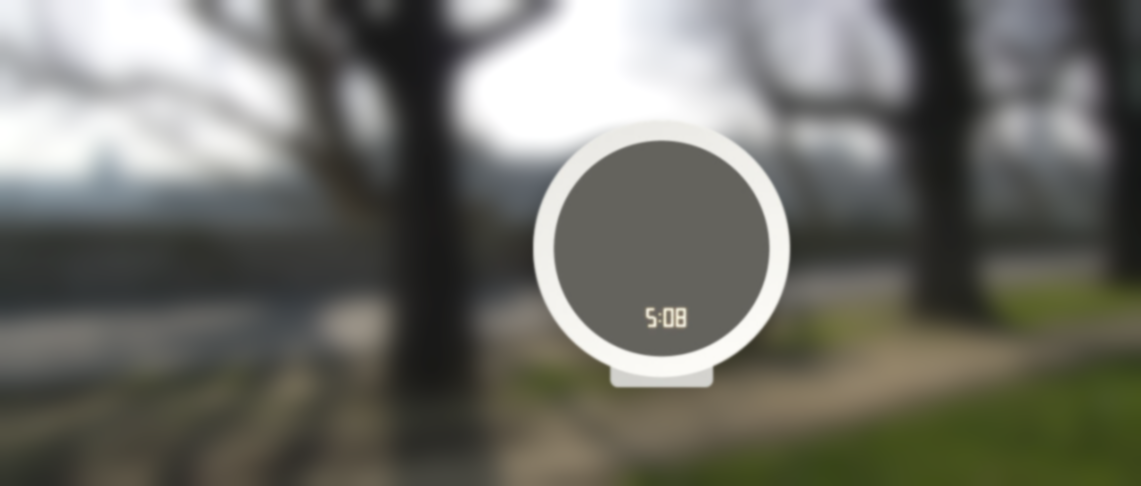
5:08
